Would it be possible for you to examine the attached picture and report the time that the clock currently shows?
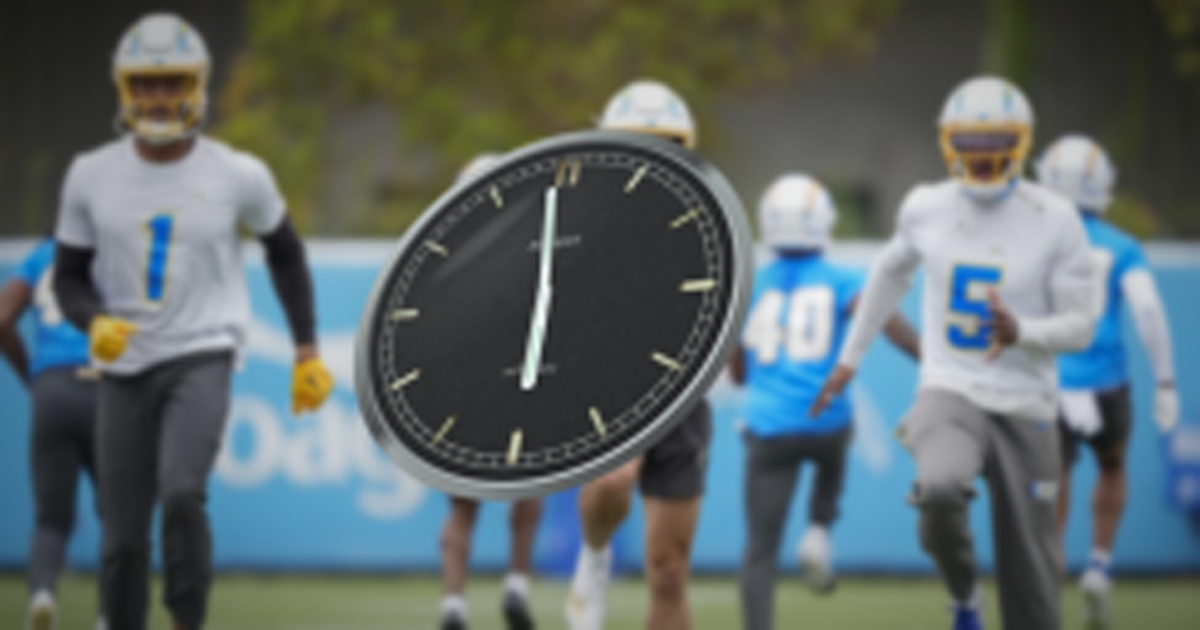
5:59
